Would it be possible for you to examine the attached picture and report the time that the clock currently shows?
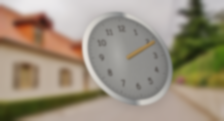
2:11
